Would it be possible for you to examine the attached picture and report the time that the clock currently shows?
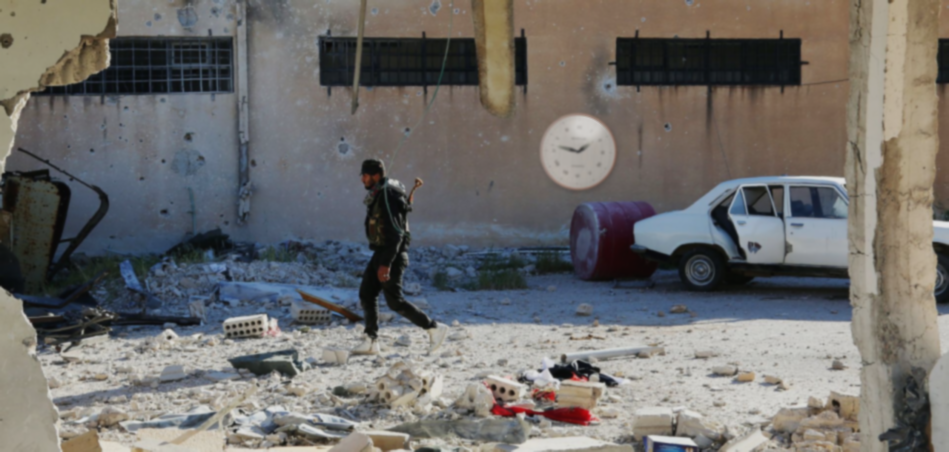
1:47
